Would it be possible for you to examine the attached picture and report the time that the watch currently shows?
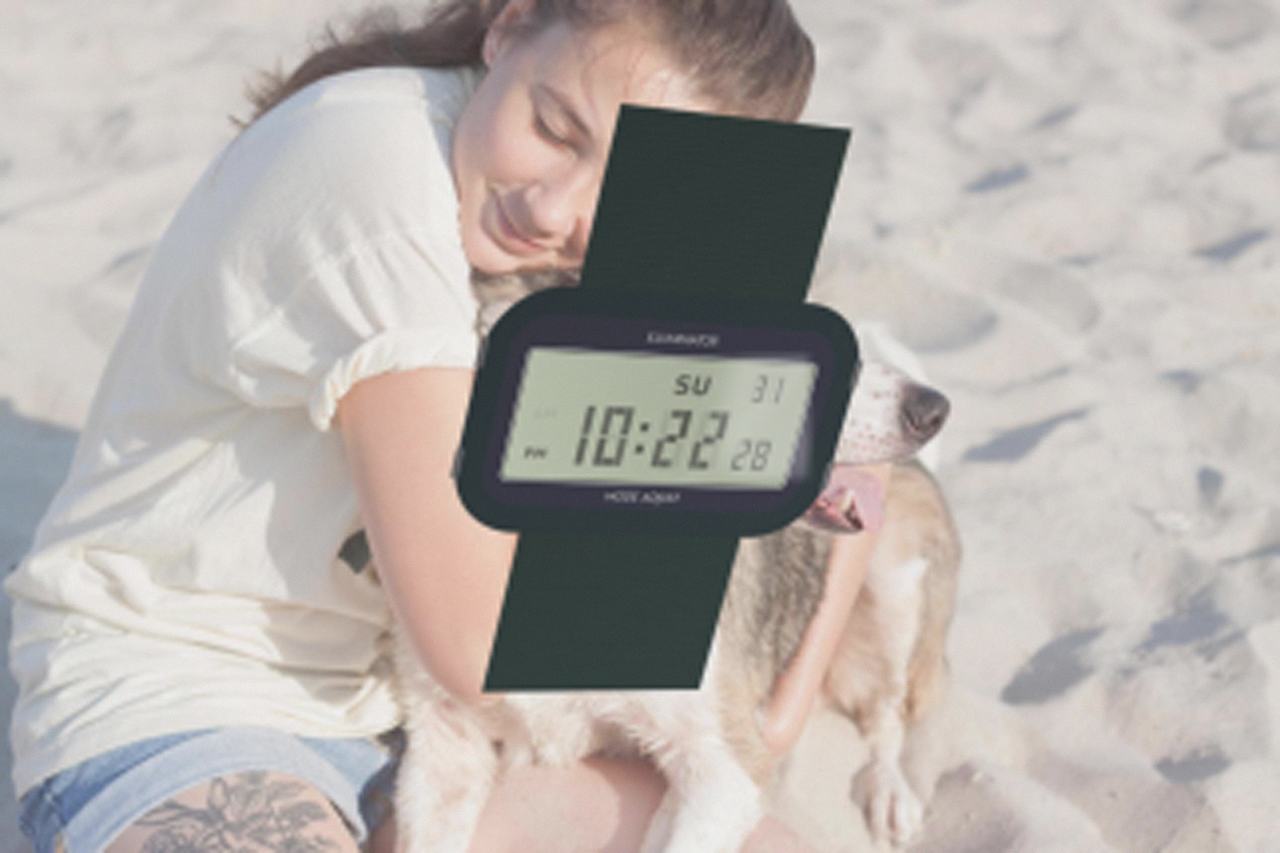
10:22:28
